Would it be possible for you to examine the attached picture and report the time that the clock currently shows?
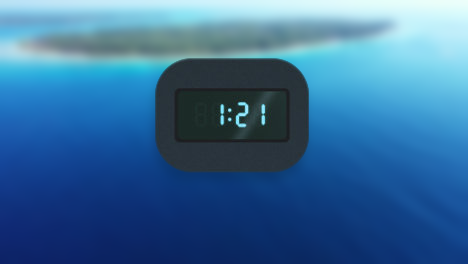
1:21
